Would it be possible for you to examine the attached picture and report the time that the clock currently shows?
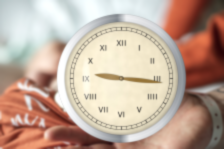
9:16
